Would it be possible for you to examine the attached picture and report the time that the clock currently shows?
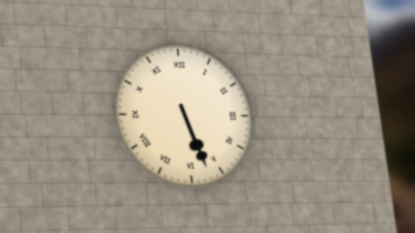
5:27
